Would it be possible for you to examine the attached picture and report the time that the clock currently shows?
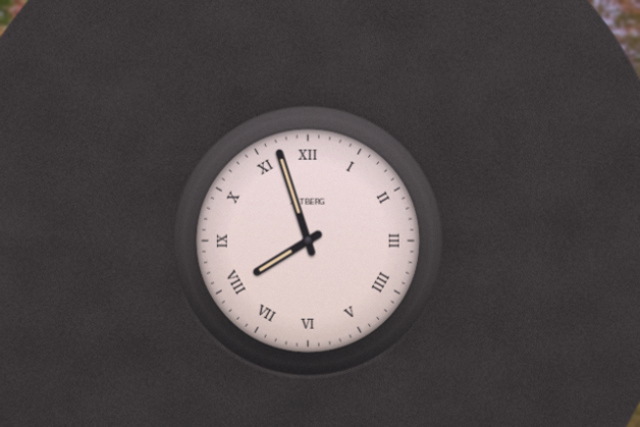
7:57
